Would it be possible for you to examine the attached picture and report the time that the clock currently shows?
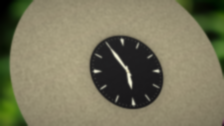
5:55
